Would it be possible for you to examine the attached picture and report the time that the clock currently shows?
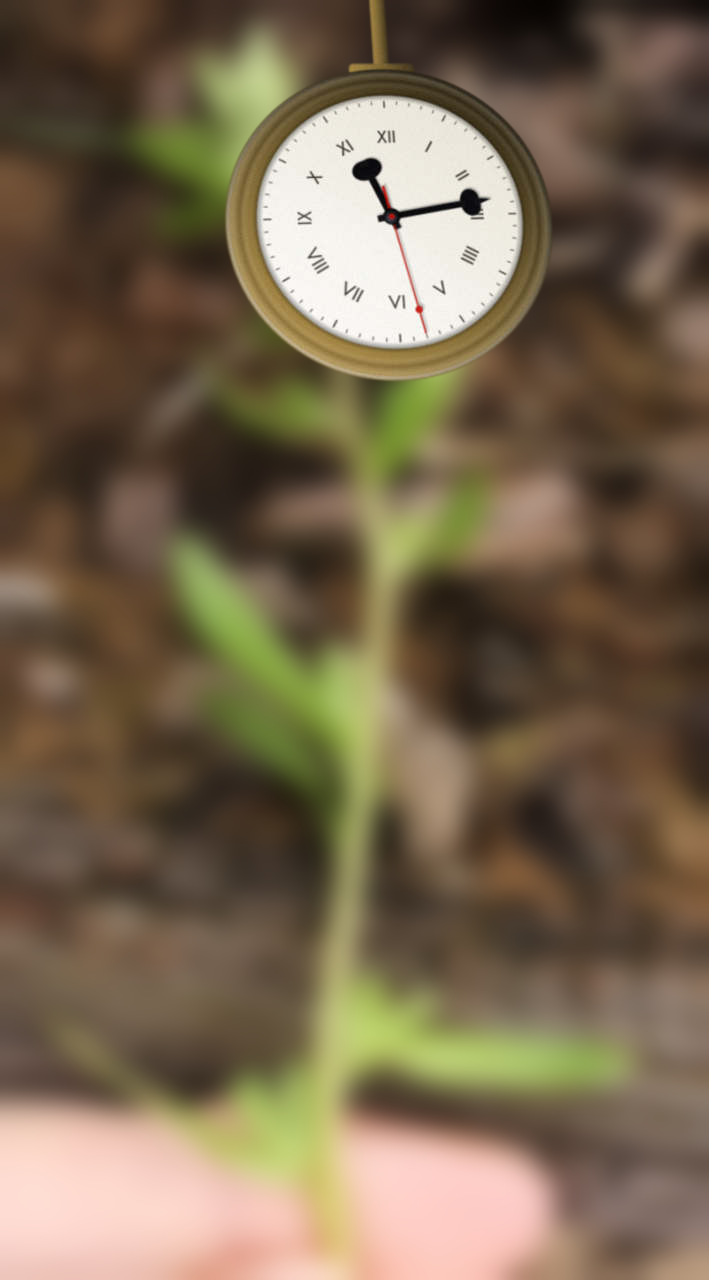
11:13:28
